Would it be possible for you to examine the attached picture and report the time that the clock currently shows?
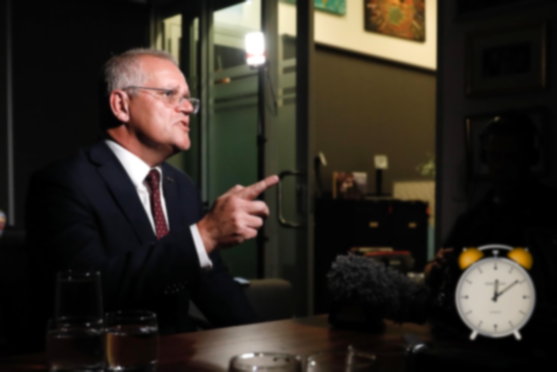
12:09
